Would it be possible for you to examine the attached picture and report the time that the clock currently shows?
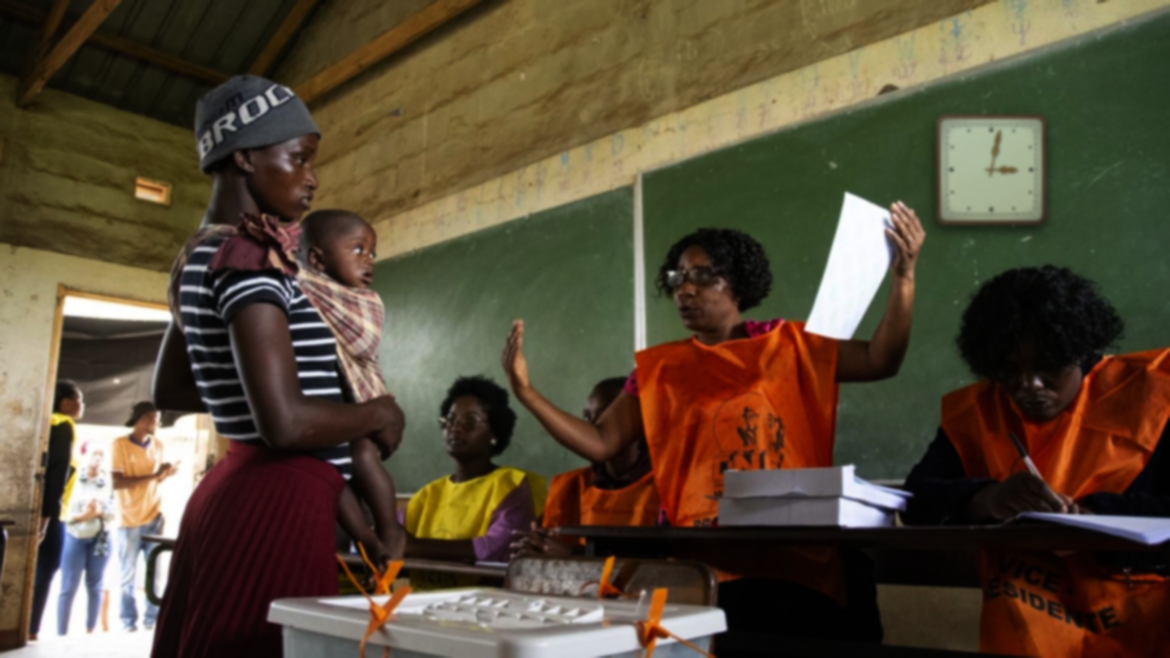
3:02
